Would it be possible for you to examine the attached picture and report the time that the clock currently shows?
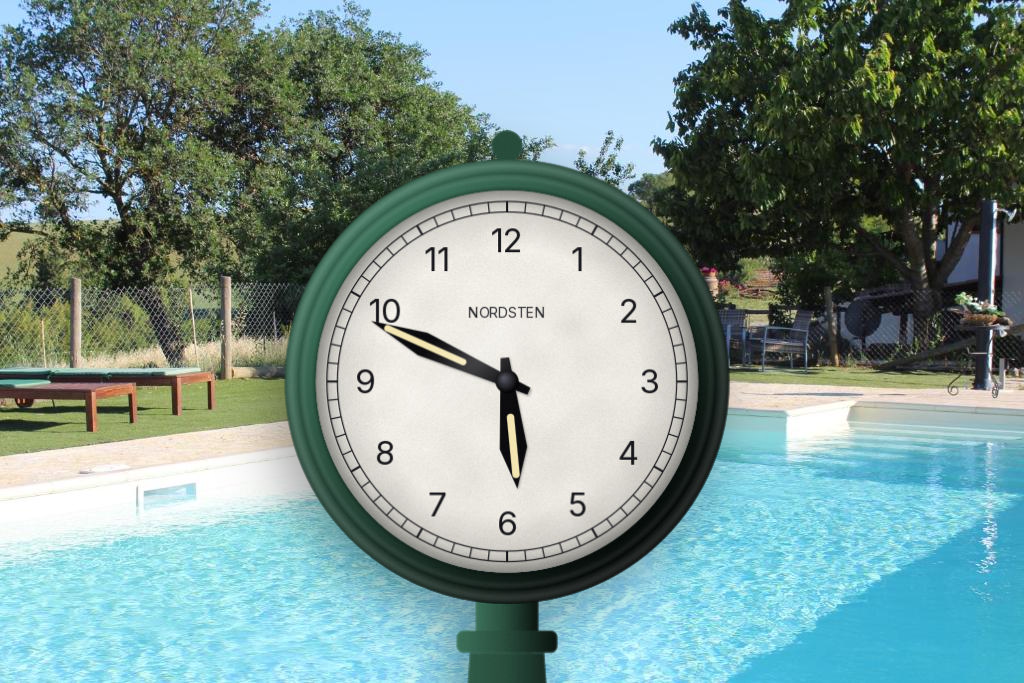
5:49
